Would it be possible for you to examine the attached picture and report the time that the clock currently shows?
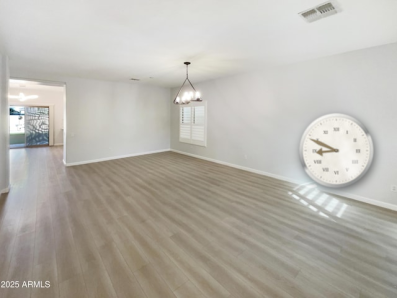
8:49
